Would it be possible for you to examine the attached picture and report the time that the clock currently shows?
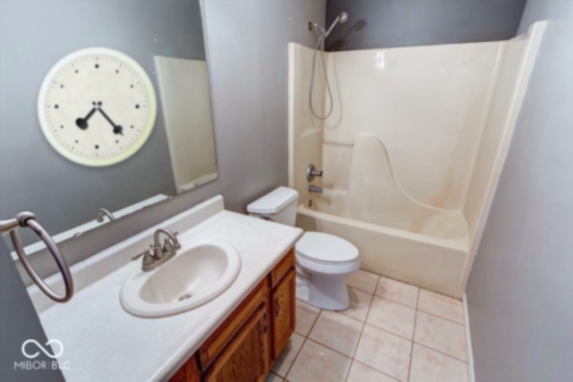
7:23
